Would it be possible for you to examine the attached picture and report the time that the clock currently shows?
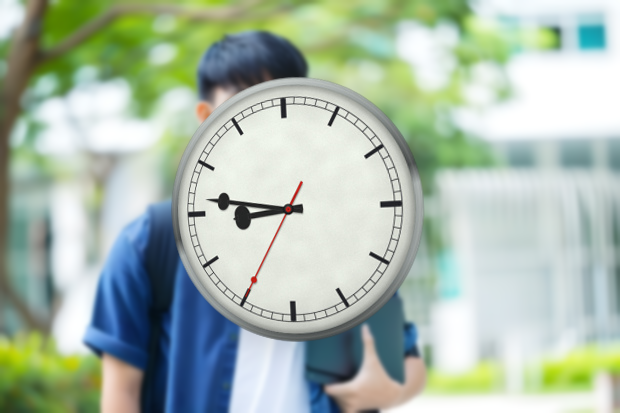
8:46:35
